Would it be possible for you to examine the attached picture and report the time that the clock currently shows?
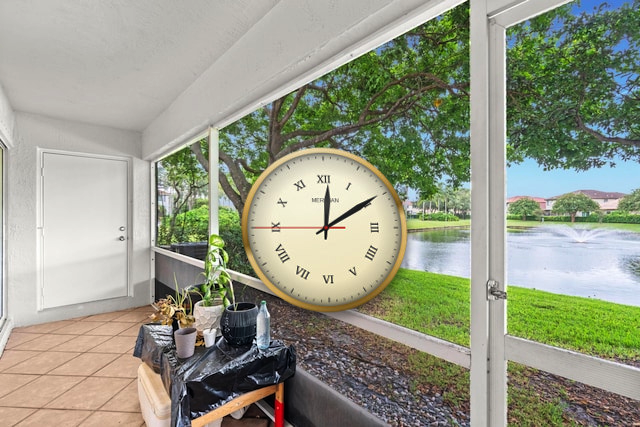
12:09:45
